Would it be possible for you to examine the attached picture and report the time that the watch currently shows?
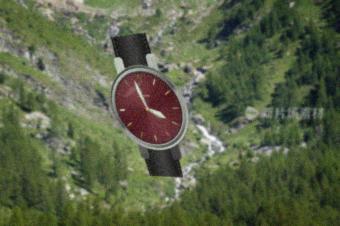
3:58
